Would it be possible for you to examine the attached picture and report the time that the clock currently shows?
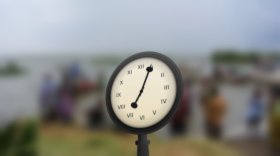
7:04
